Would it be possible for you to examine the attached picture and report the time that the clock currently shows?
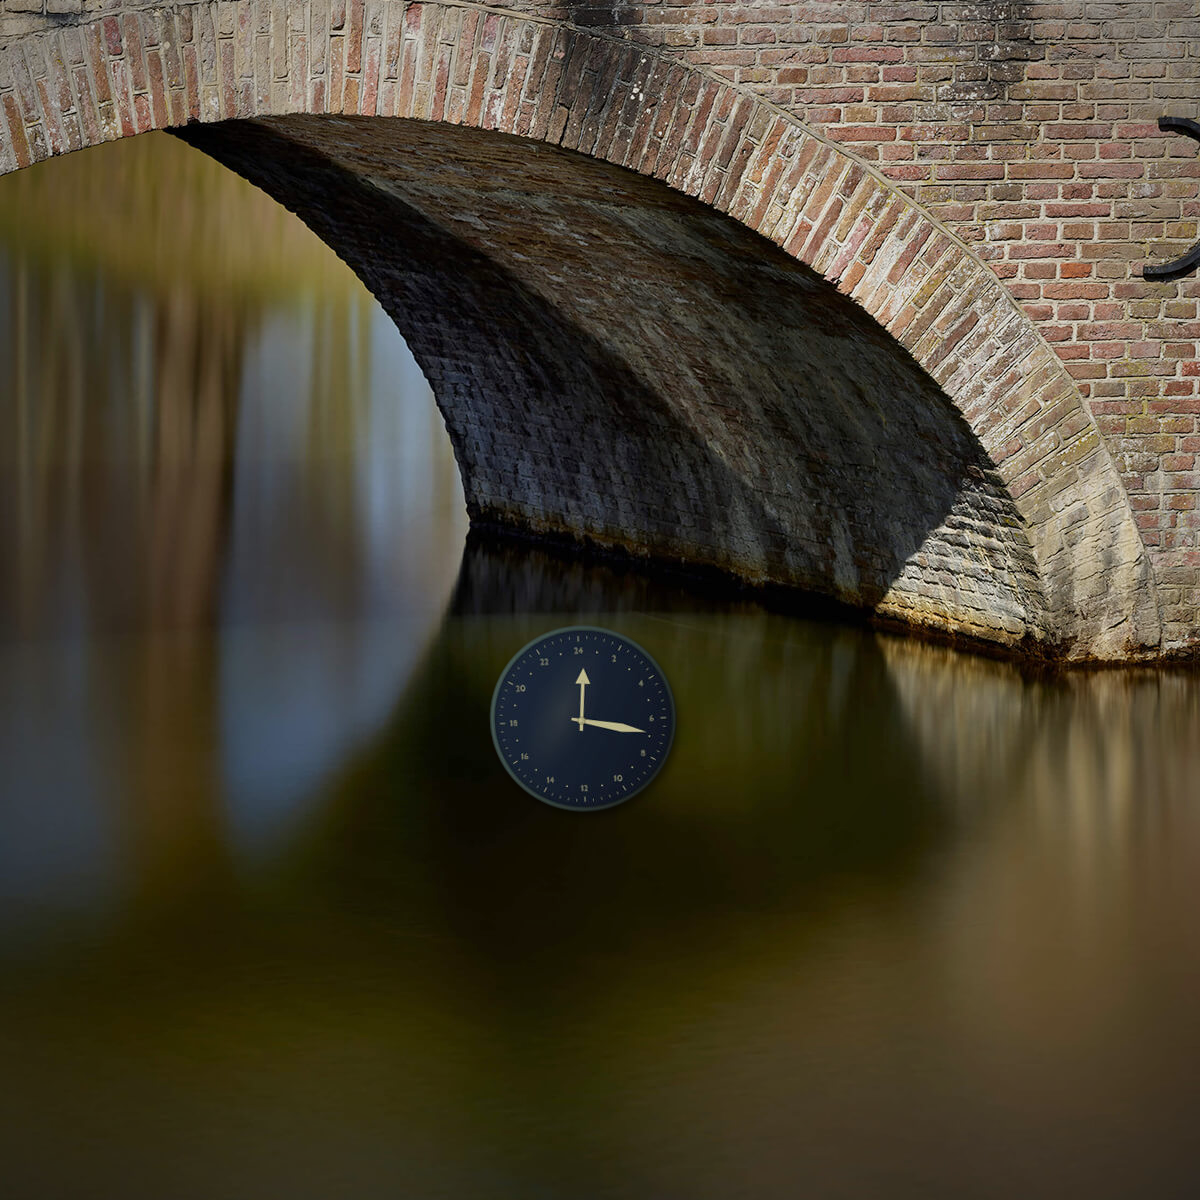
0:17
